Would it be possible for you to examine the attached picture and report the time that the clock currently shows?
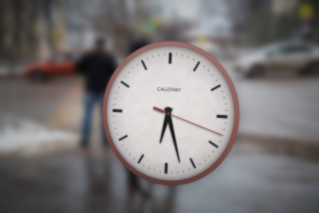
6:27:18
